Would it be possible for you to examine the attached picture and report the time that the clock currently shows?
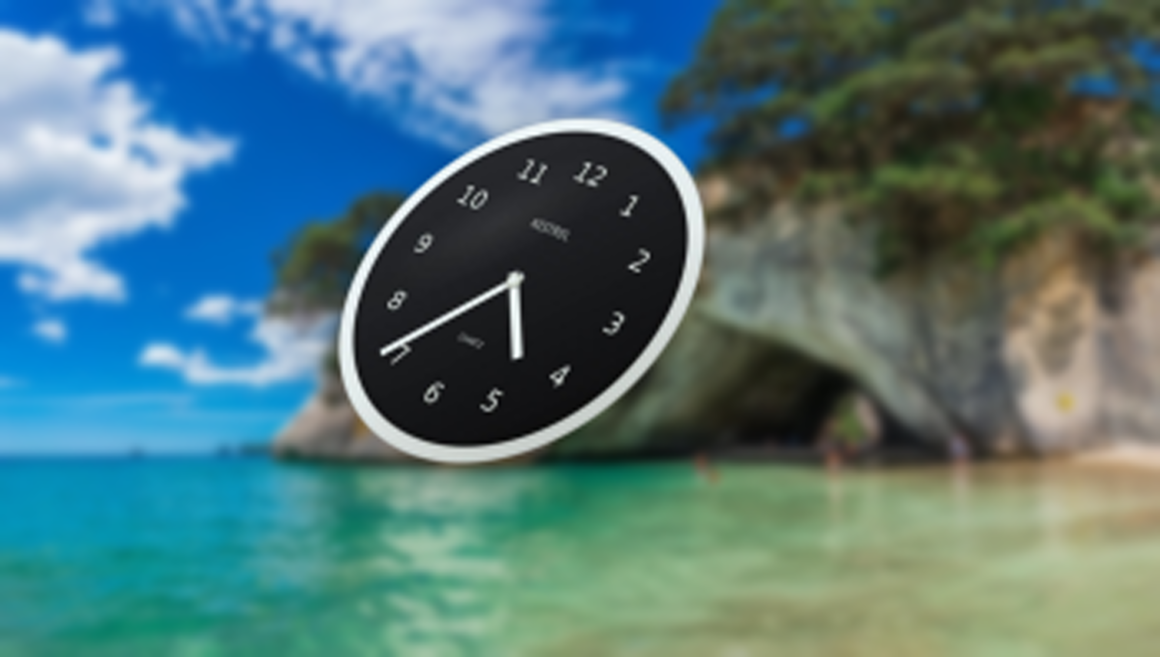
4:36
